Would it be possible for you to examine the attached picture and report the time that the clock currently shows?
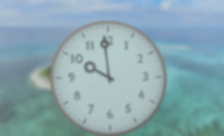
9:59
